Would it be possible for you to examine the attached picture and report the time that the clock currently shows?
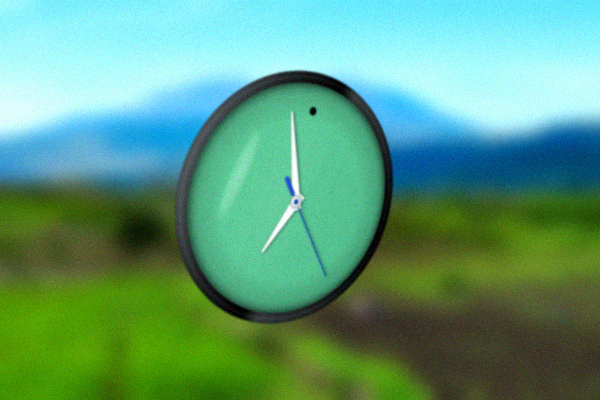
6:57:24
